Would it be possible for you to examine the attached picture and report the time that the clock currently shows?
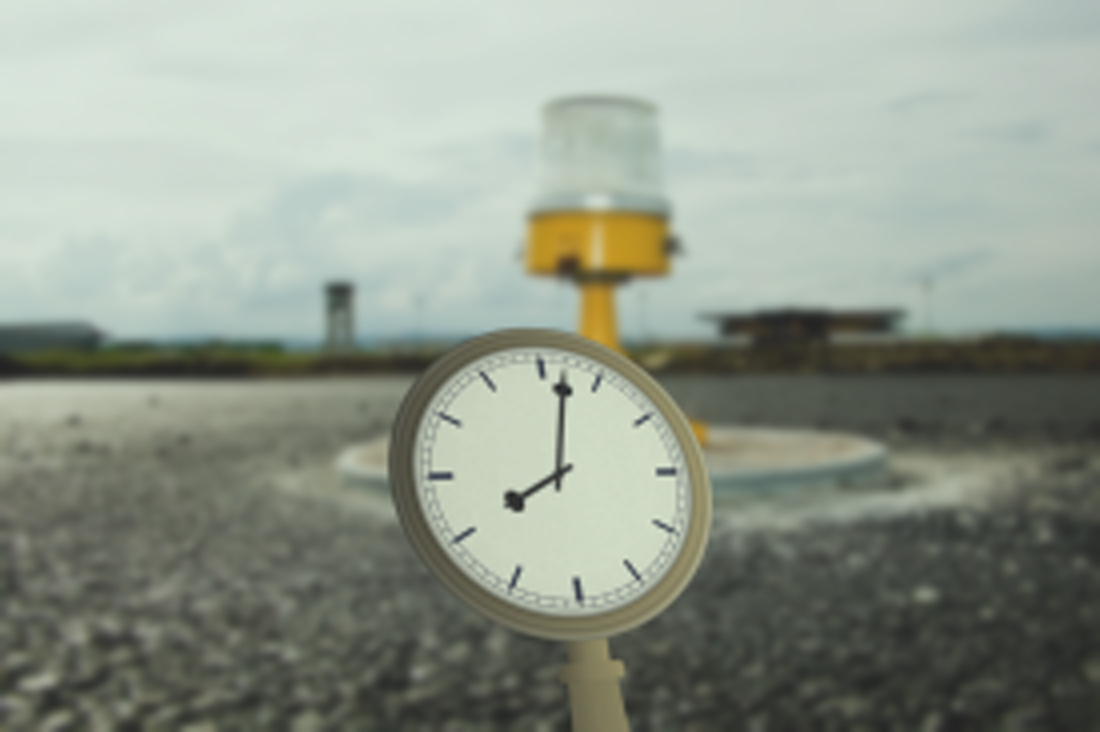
8:02
